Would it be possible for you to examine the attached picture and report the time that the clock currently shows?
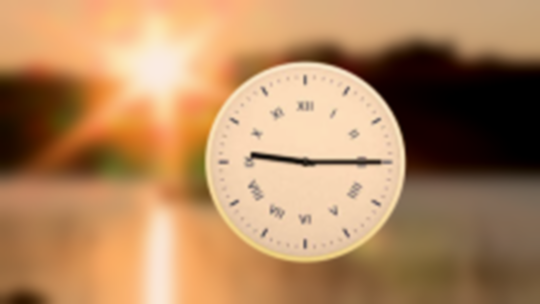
9:15
